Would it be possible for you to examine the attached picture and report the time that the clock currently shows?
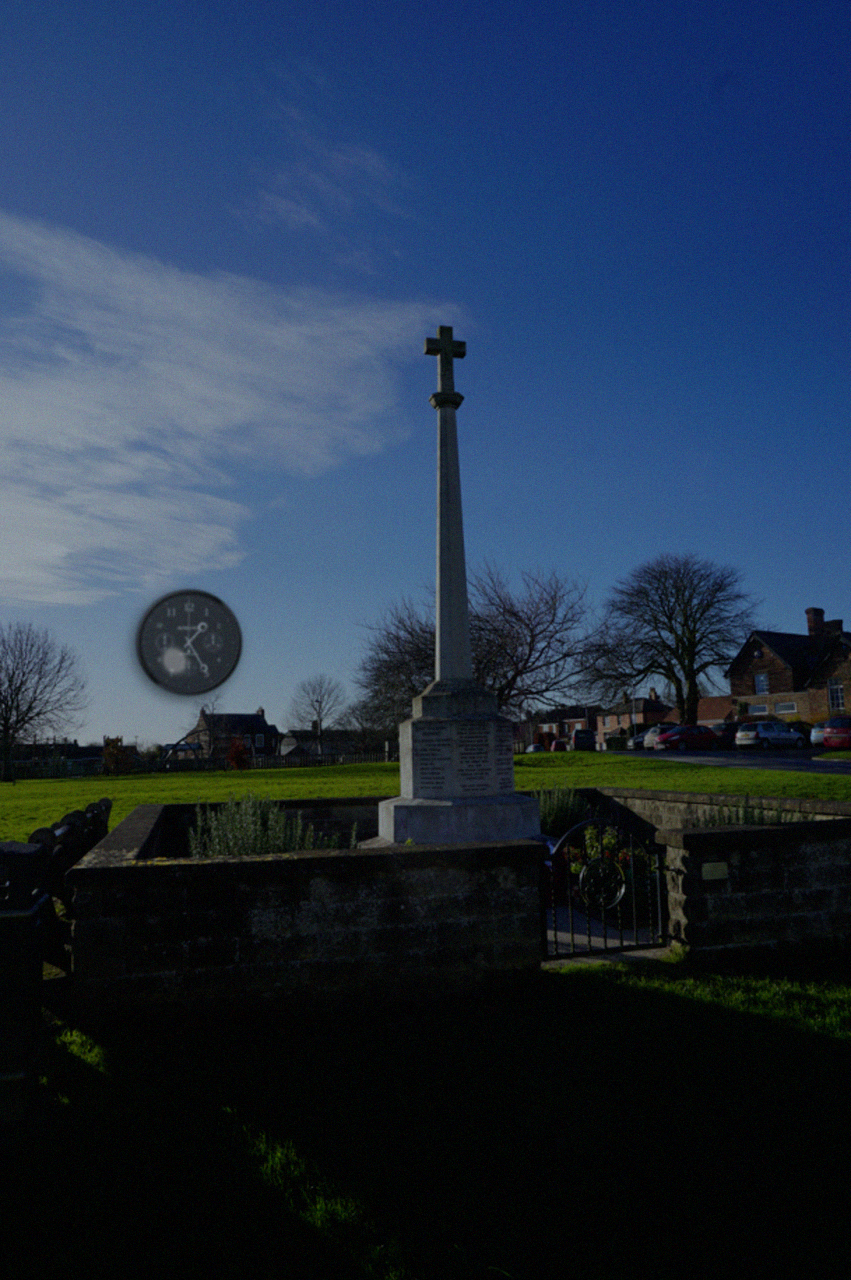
1:25
